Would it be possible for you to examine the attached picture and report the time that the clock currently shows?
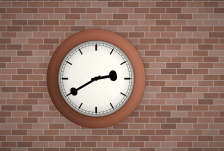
2:40
